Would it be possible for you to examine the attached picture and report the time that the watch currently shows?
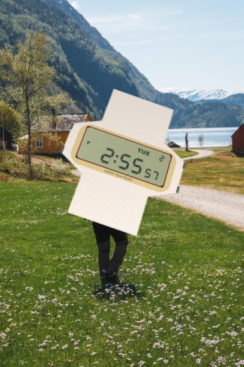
2:55:57
